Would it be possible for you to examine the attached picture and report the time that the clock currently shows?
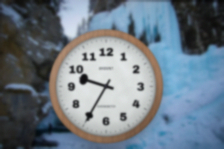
9:35
